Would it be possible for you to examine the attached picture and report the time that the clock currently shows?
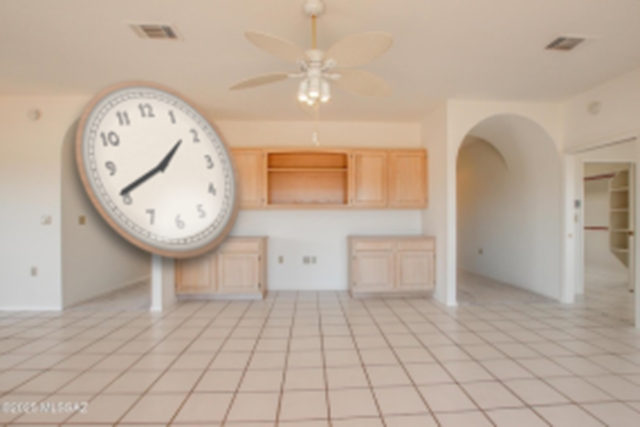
1:41
